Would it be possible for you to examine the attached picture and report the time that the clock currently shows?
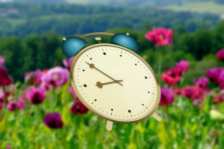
8:53
